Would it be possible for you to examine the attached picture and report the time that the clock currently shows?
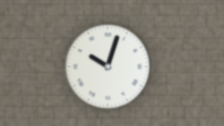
10:03
